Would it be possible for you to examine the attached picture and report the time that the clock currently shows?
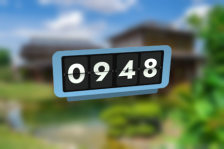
9:48
